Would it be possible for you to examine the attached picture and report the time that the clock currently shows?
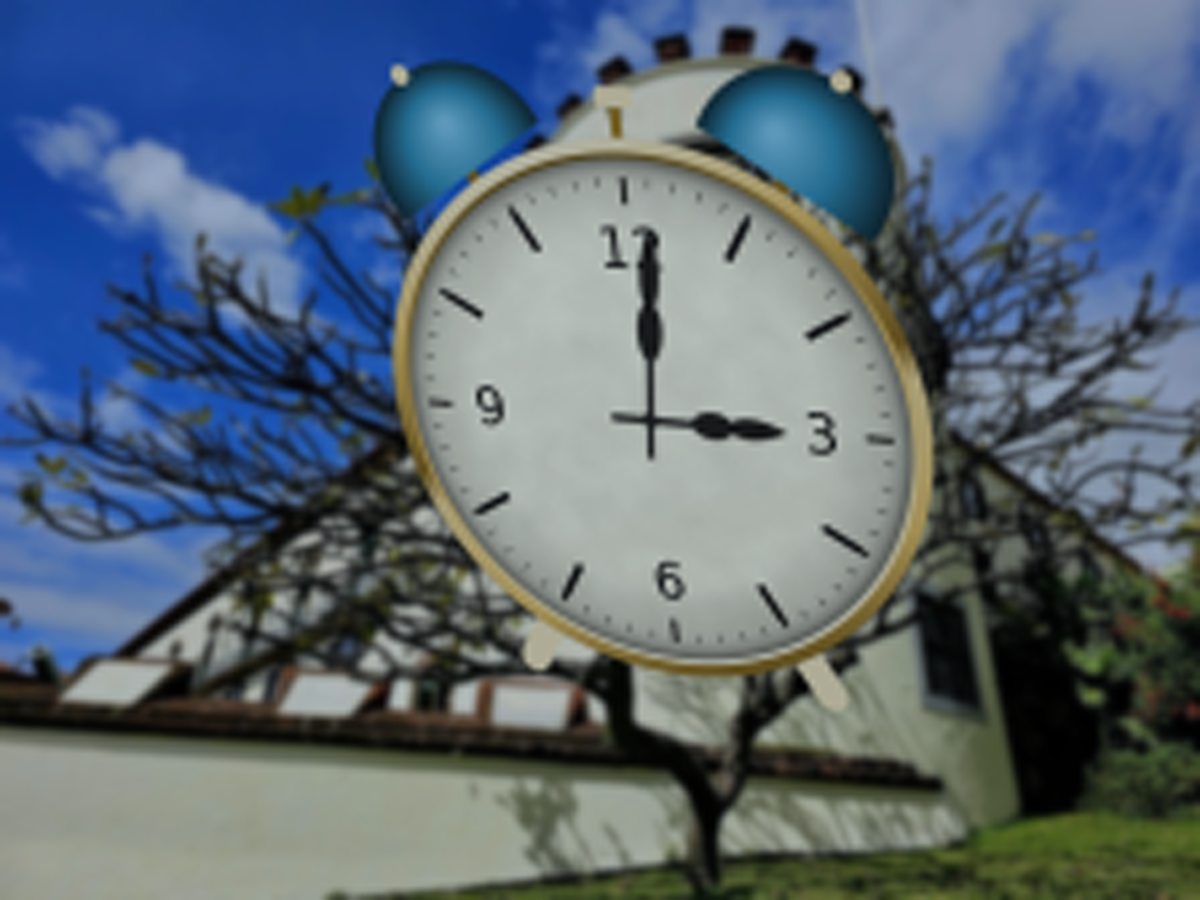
3:01
